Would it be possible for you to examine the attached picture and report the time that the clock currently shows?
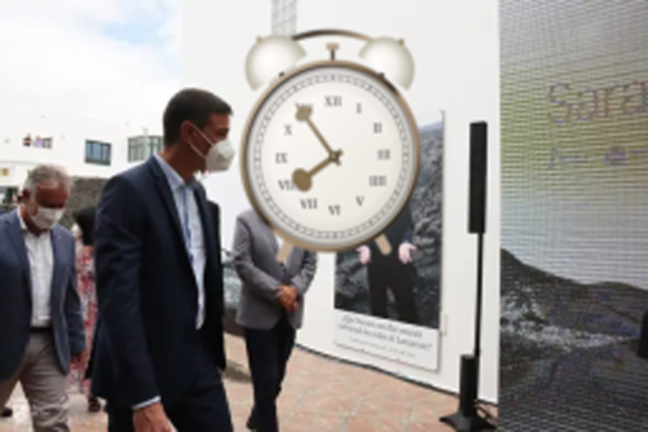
7:54
